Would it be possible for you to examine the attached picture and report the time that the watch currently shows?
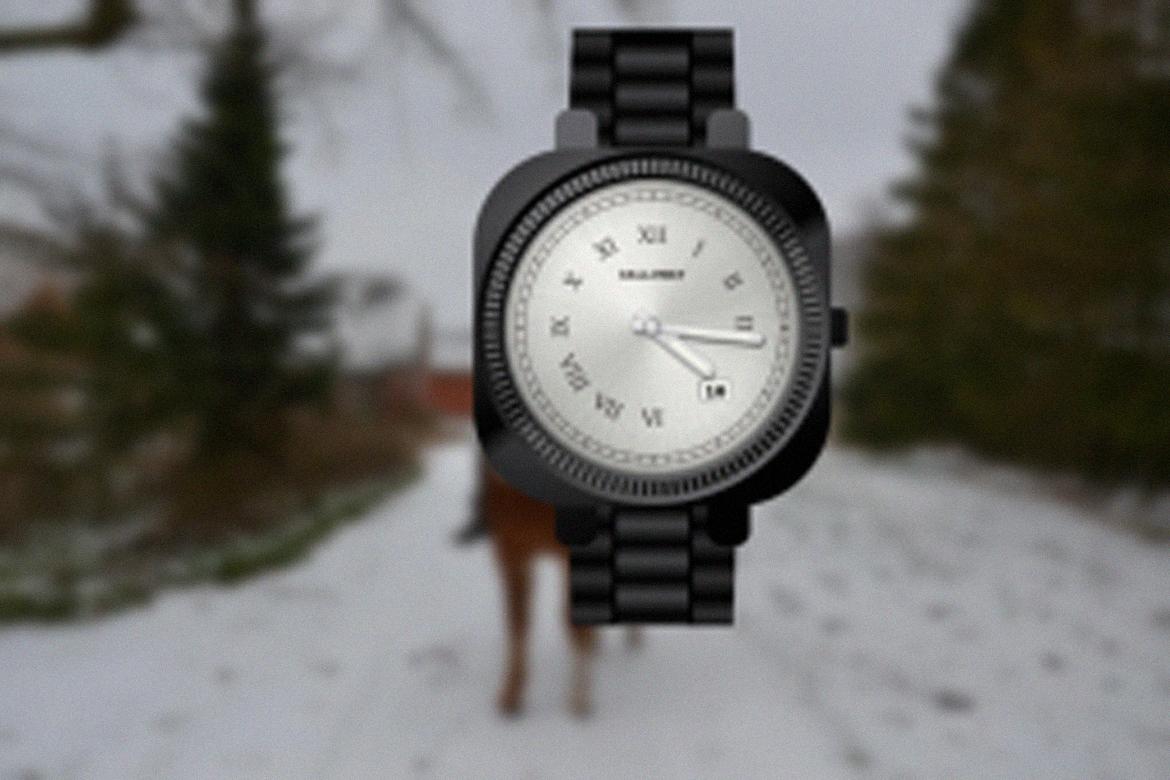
4:16
